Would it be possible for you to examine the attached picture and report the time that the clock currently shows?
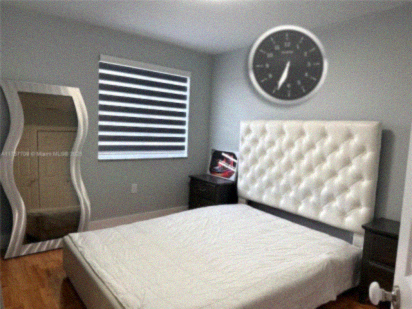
6:34
